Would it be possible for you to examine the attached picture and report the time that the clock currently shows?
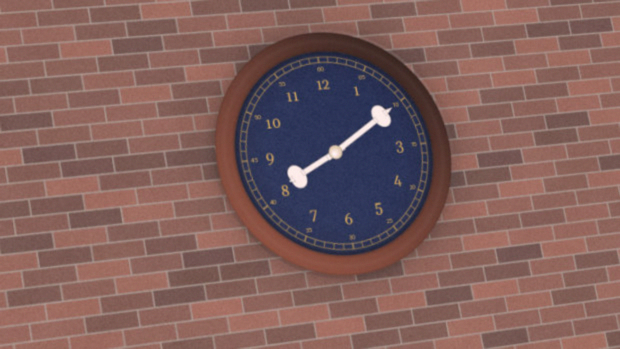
8:10
